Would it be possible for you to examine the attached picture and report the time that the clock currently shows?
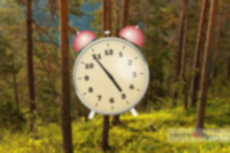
4:54
